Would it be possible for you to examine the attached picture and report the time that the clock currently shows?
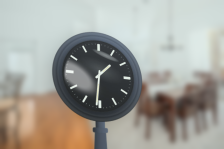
1:31
